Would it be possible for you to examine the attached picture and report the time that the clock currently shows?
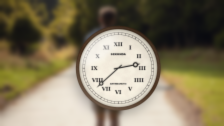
2:38
